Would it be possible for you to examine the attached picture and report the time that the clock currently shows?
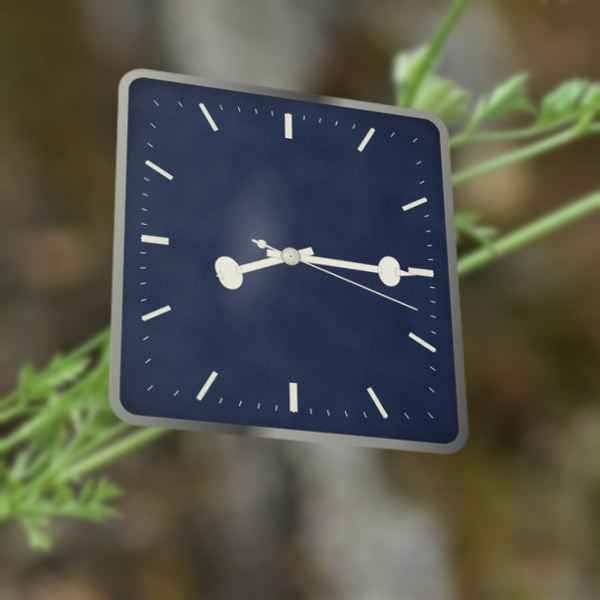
8:15:18
